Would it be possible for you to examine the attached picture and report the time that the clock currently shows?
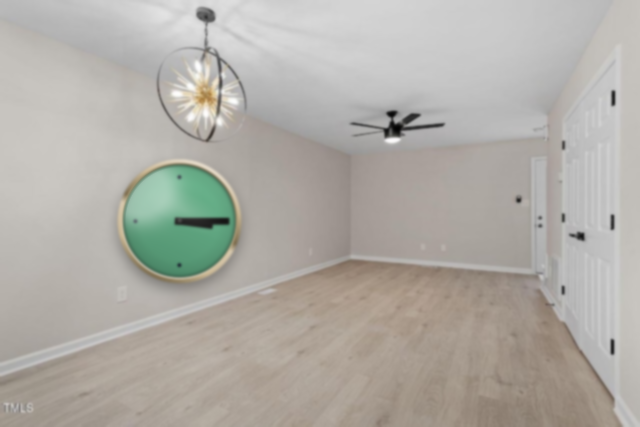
3:15
